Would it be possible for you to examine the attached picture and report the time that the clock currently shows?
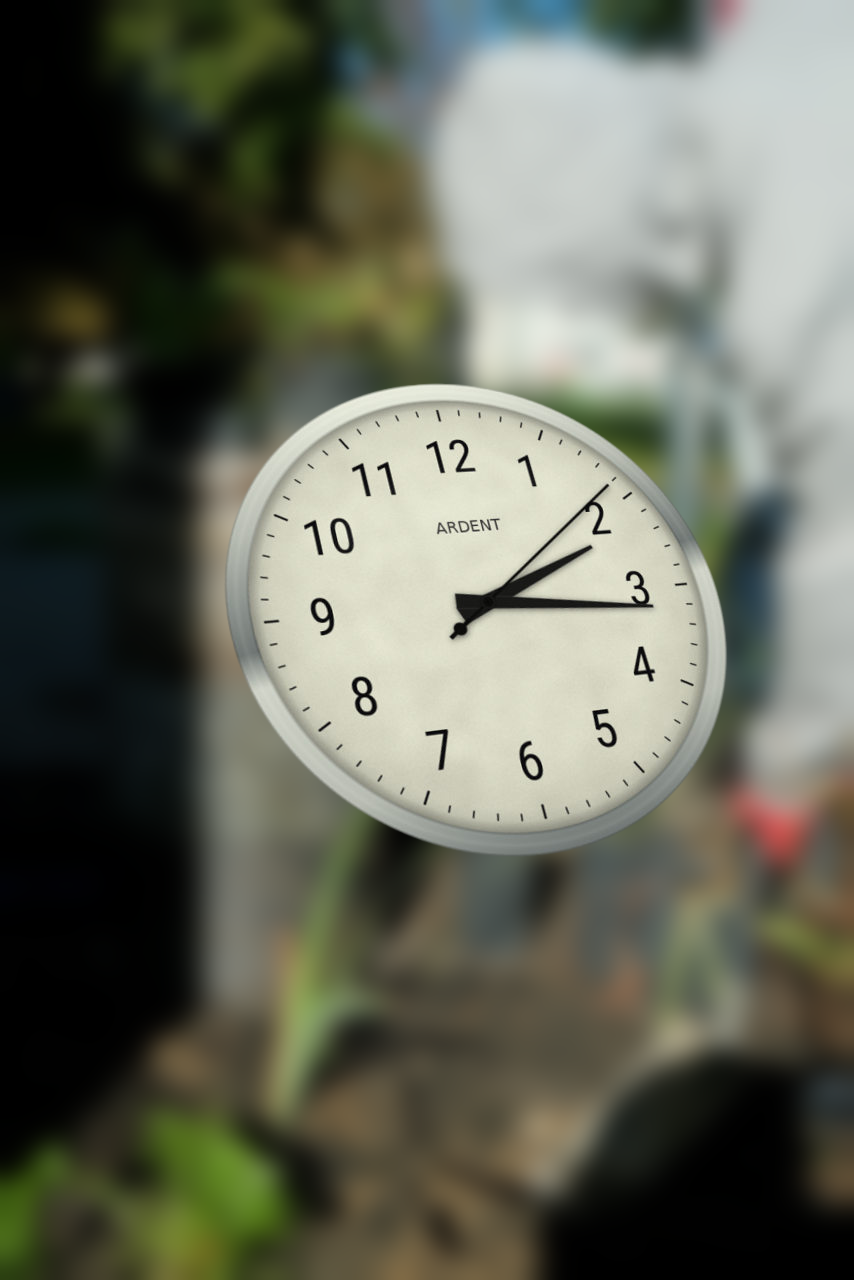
2:16:09
